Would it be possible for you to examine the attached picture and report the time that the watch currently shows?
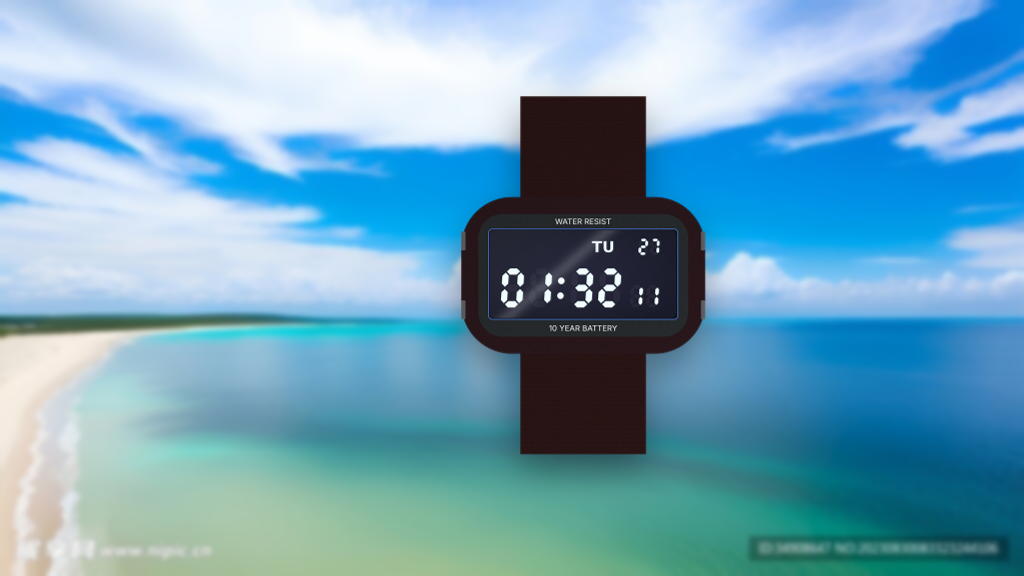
1:32:11
